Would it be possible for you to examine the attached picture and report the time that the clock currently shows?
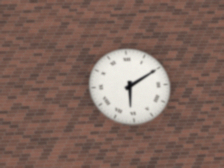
6:10
